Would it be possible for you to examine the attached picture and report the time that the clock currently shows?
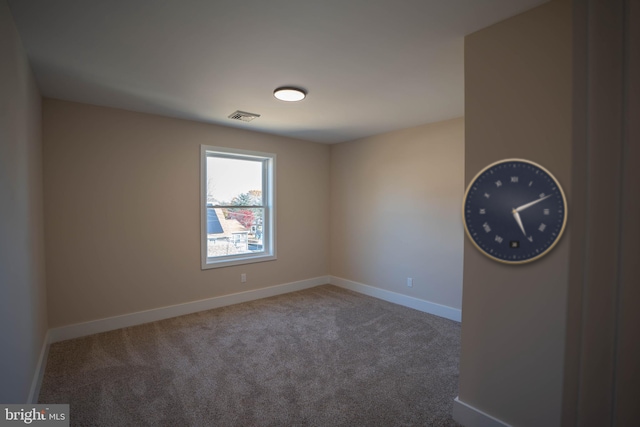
5:11
